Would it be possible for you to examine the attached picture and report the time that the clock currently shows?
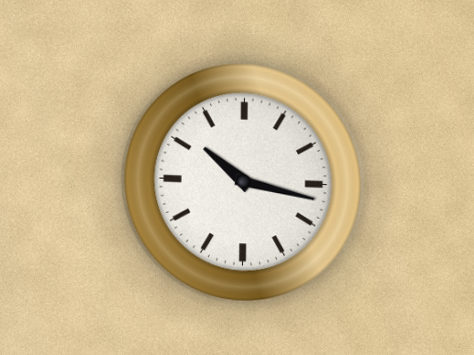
10:17
